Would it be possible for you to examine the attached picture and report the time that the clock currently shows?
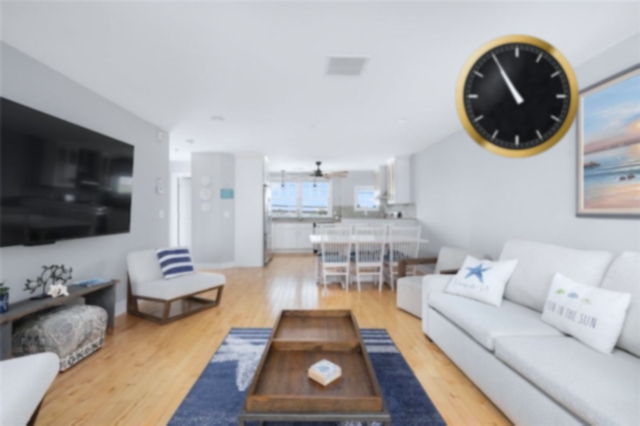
10:55
